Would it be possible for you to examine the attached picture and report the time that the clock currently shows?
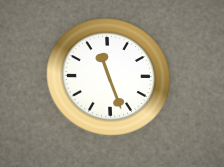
11:27
